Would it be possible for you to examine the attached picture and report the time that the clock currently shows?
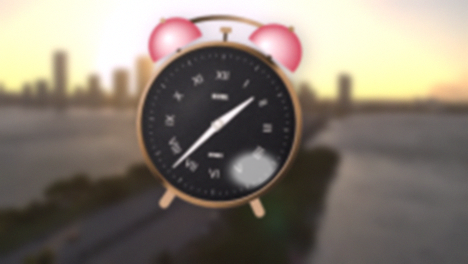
1:37
